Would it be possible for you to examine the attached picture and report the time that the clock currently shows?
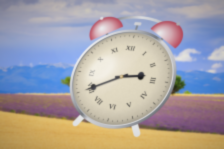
2:40
